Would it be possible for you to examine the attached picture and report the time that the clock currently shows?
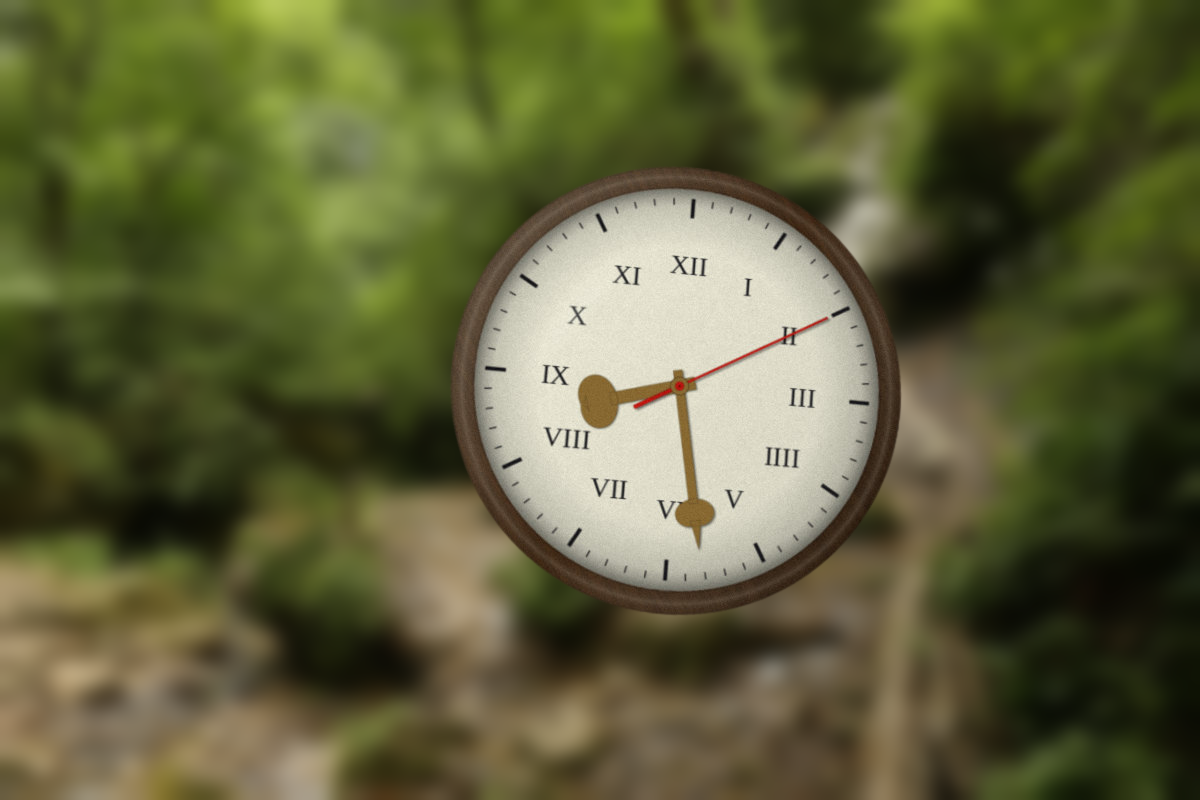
8:28:10
